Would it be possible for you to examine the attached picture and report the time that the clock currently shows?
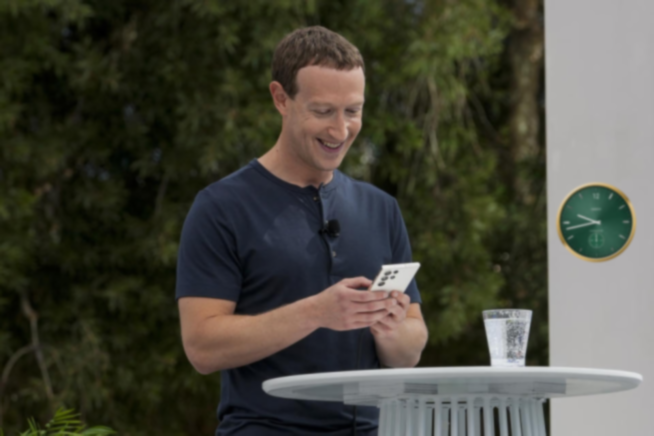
9:43
